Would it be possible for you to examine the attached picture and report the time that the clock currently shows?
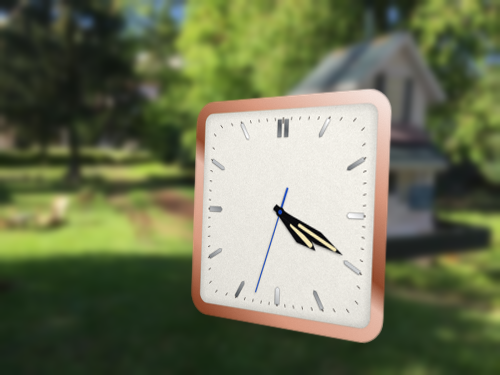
4:19:33
